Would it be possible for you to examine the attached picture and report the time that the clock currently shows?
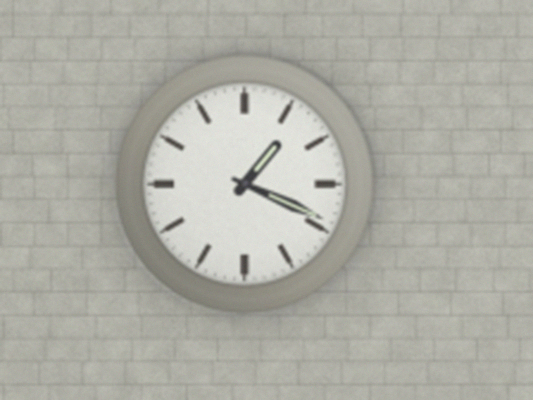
1:19
